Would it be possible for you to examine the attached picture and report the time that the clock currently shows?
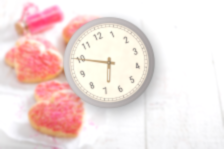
6:50
